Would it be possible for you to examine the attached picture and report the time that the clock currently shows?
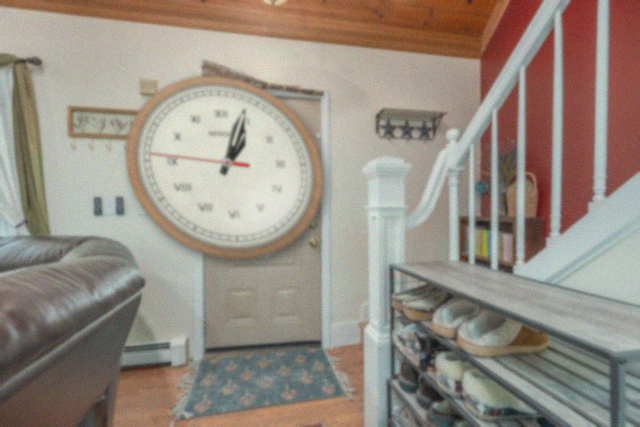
1:03:46
